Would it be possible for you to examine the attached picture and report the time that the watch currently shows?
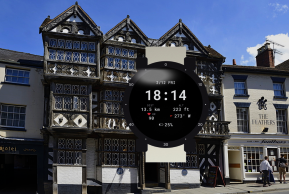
18:14
